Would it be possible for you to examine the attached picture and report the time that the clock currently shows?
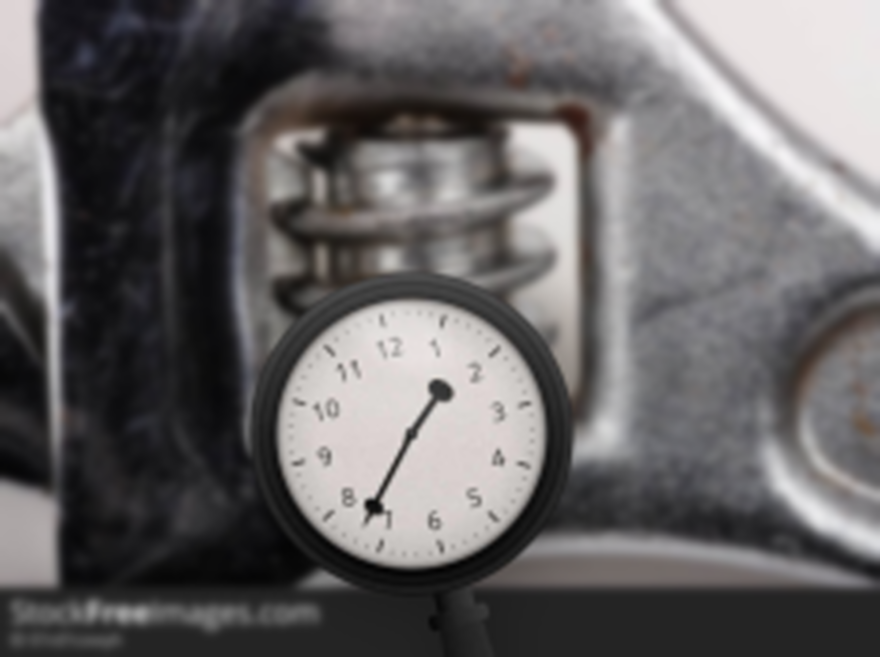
1:37
